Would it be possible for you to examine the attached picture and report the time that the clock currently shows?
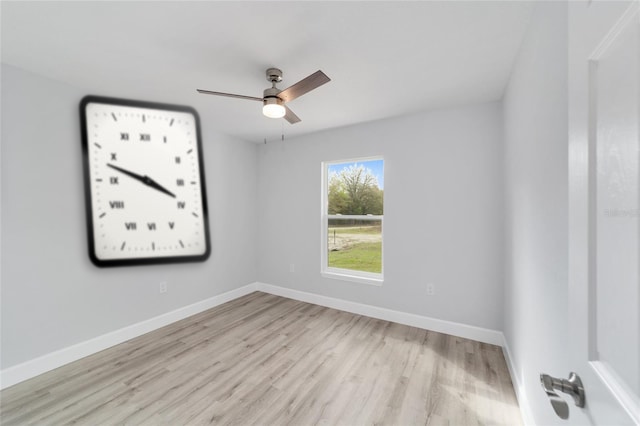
3:48
